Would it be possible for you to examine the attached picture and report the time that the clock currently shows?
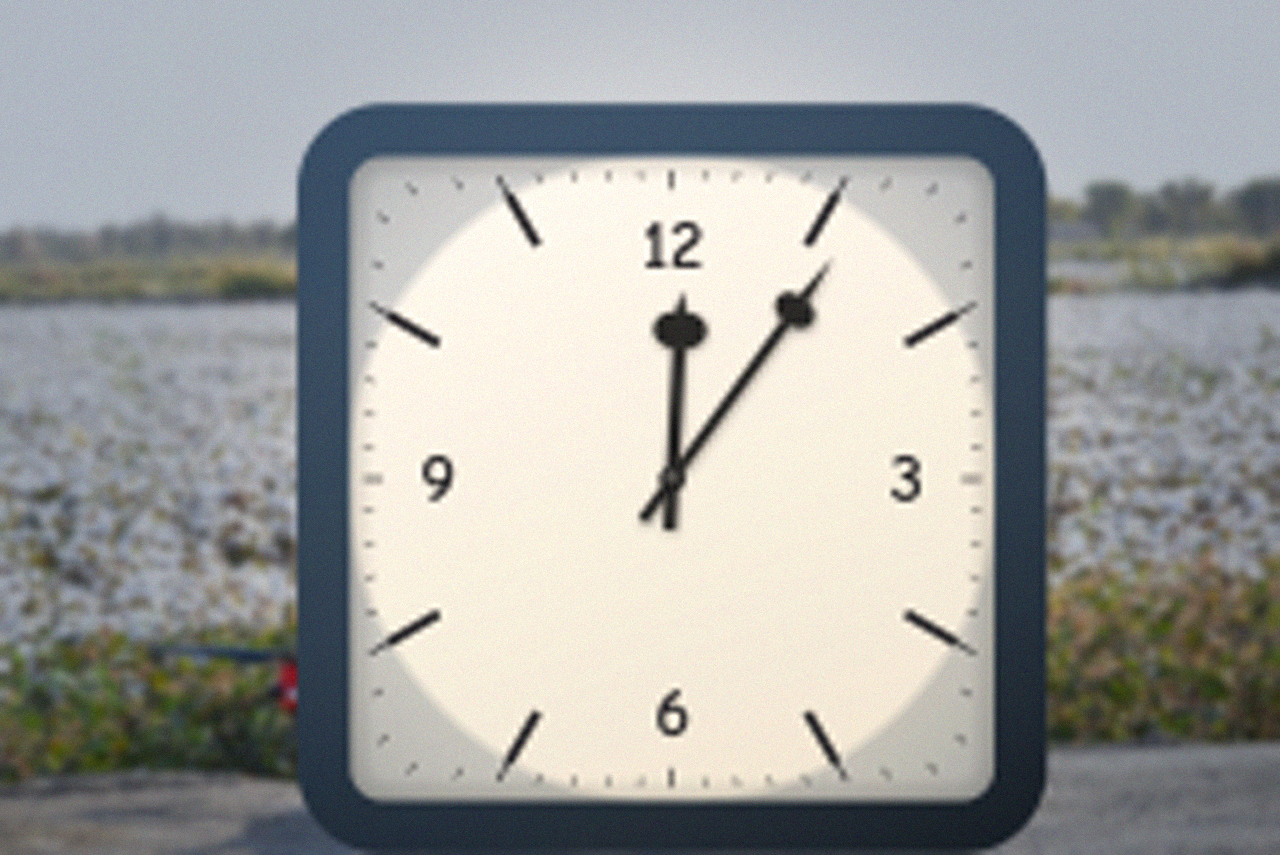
12:06
